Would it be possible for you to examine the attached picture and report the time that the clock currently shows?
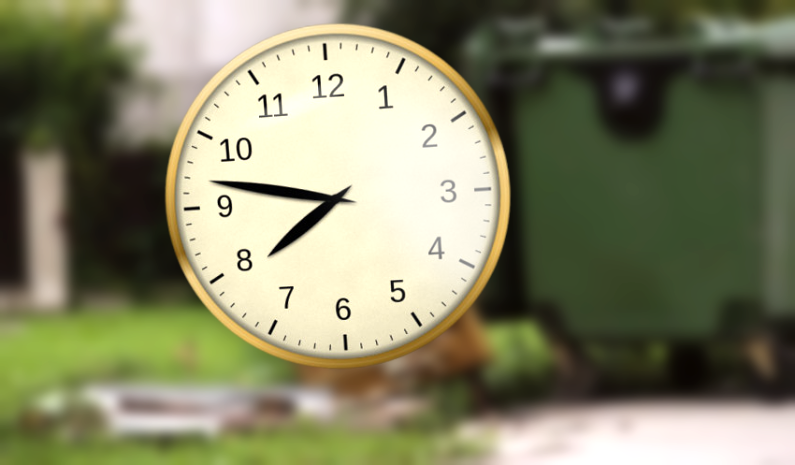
7:47
